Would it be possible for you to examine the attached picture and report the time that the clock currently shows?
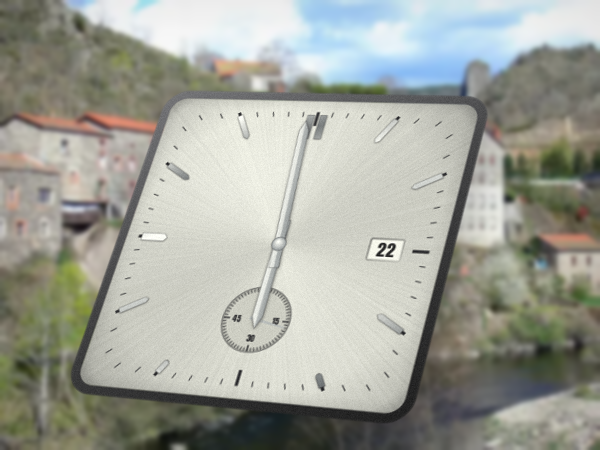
5:59:17
